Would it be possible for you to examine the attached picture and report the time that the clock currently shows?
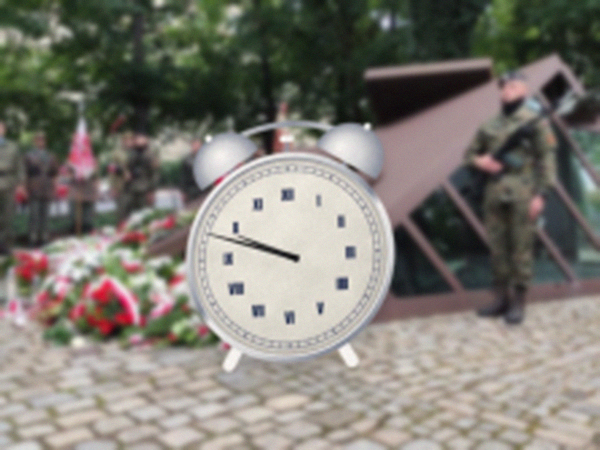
9:48
